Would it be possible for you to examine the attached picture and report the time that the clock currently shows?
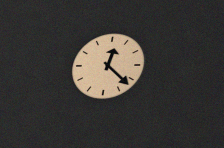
12:22
